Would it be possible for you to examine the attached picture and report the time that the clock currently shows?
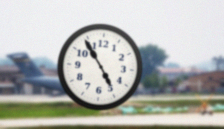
4:54
